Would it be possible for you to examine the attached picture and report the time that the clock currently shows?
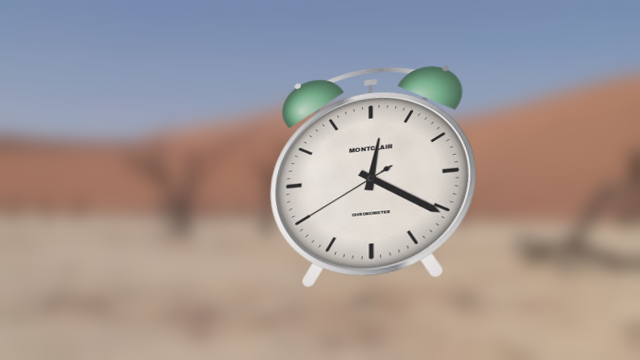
12:20:40
